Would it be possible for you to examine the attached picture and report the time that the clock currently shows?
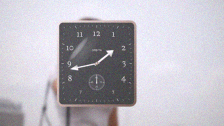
1:43
